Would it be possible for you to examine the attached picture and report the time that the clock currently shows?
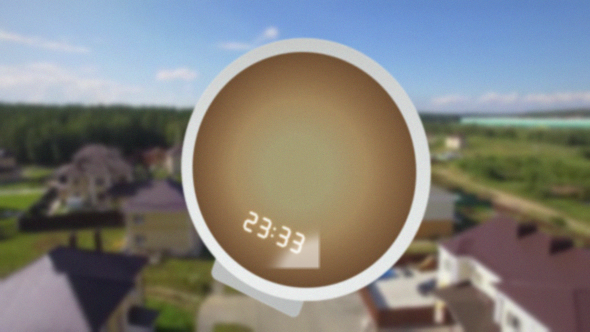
23:33
